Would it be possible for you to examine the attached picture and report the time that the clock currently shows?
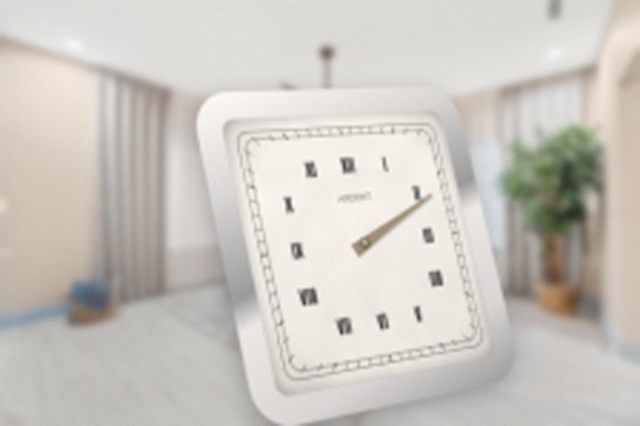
2:11
